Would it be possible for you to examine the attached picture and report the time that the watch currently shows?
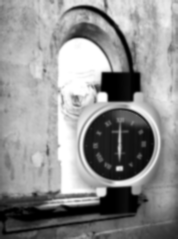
6:00
